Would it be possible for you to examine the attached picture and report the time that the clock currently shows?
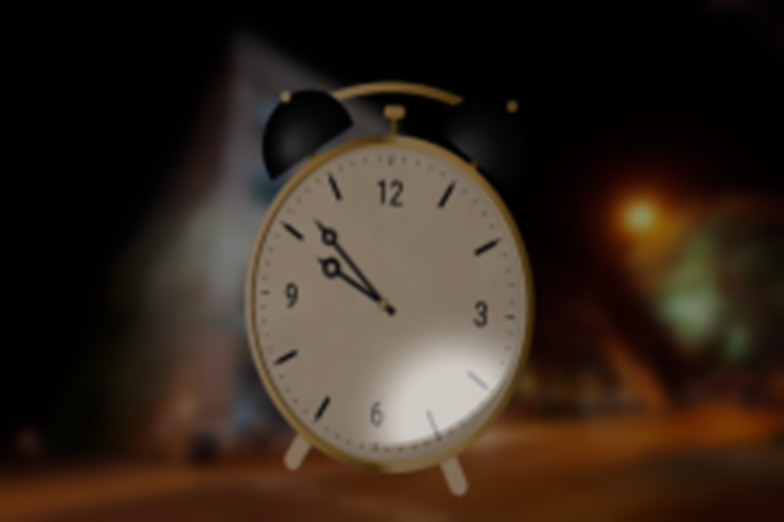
9:52
